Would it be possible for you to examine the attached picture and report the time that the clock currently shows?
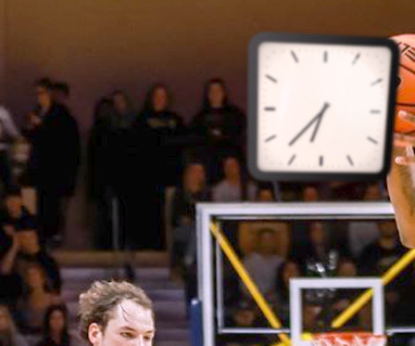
6:37
